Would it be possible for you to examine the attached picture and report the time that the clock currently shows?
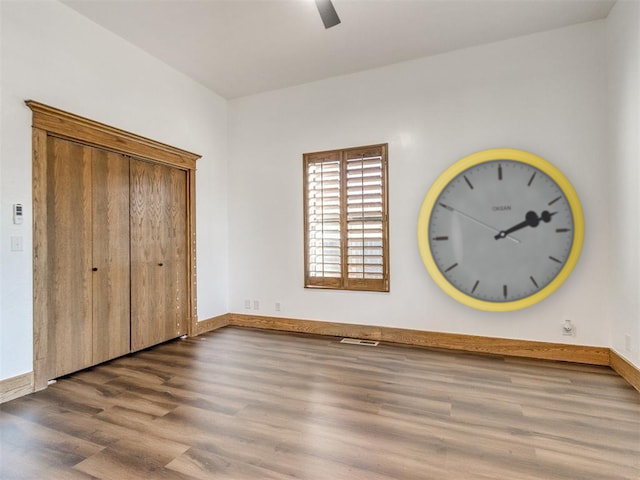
2:11:50
